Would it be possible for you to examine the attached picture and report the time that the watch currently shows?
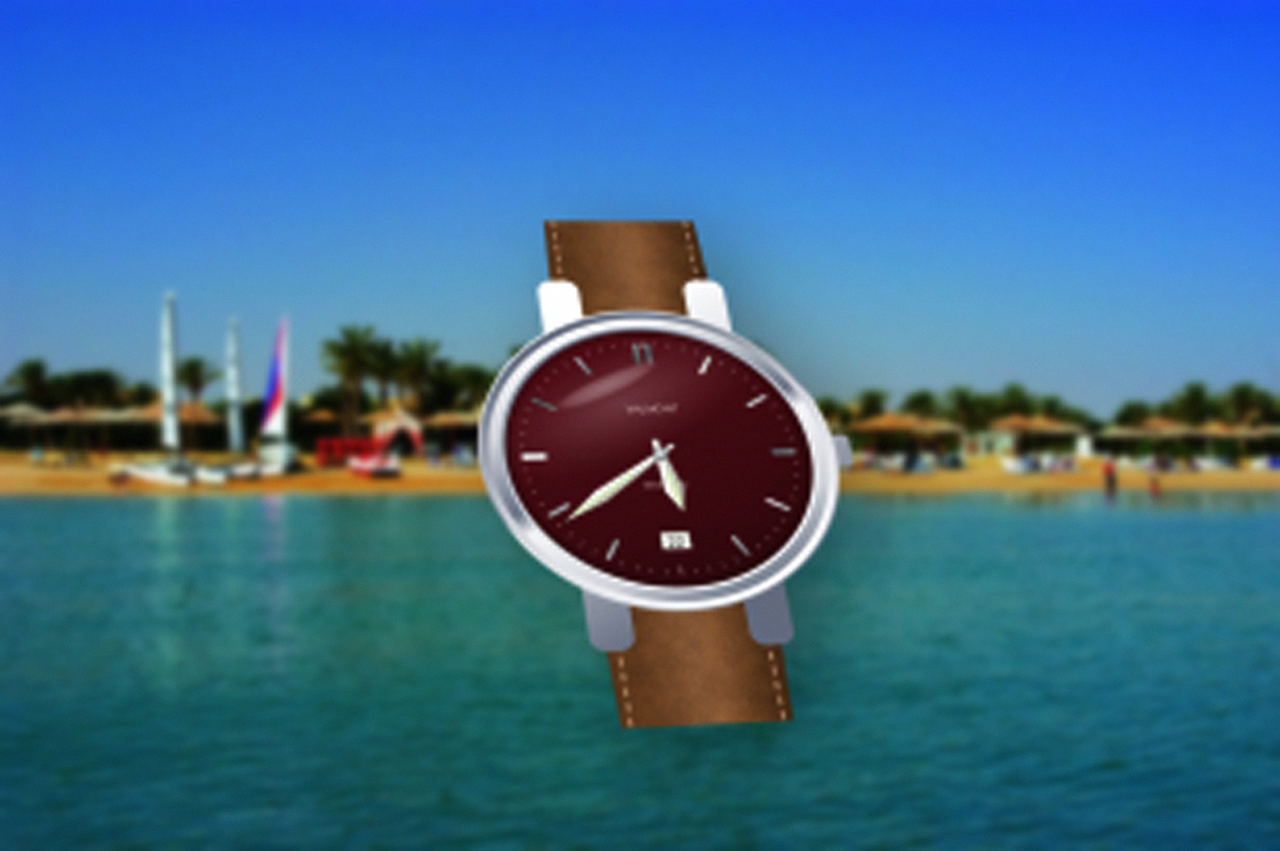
5:39
